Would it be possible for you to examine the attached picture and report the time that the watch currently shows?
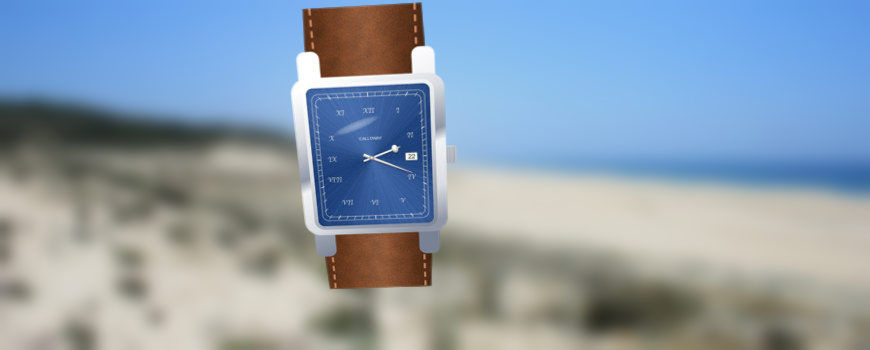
2:19
